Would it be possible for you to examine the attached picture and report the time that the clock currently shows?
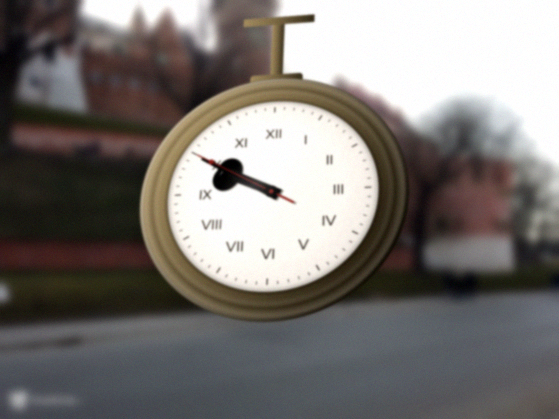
9:49:50
